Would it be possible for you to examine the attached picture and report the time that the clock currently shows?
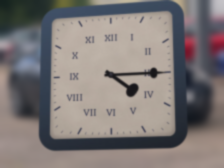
4:15
